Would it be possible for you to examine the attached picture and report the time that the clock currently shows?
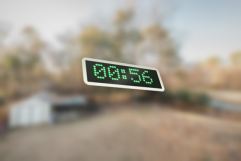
0:56
